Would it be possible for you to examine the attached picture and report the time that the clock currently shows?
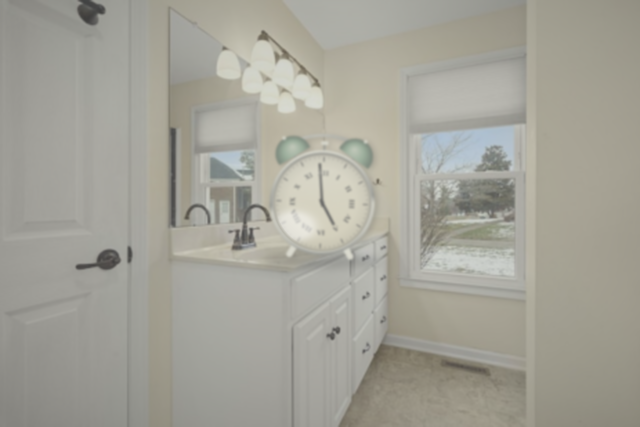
4:59
